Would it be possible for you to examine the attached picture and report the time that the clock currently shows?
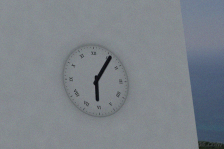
6:06
